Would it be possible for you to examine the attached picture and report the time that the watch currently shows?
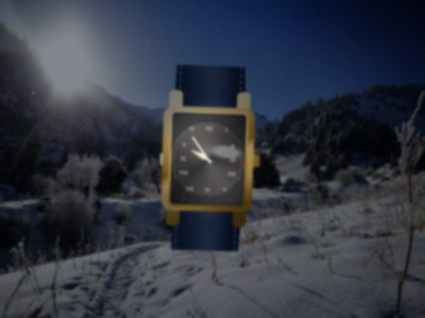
9:54
